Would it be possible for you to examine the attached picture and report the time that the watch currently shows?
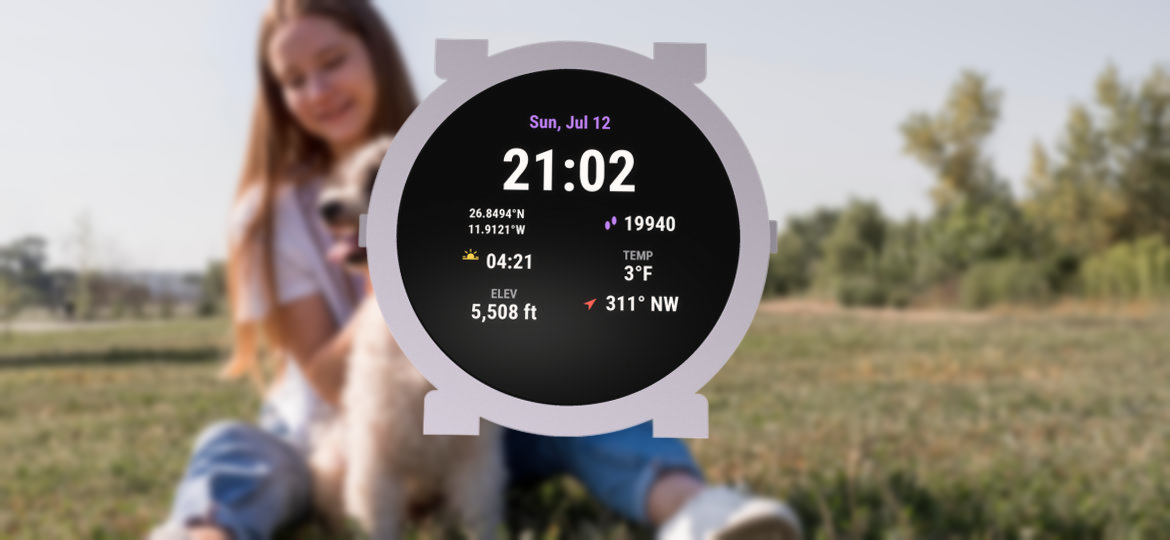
21:02
